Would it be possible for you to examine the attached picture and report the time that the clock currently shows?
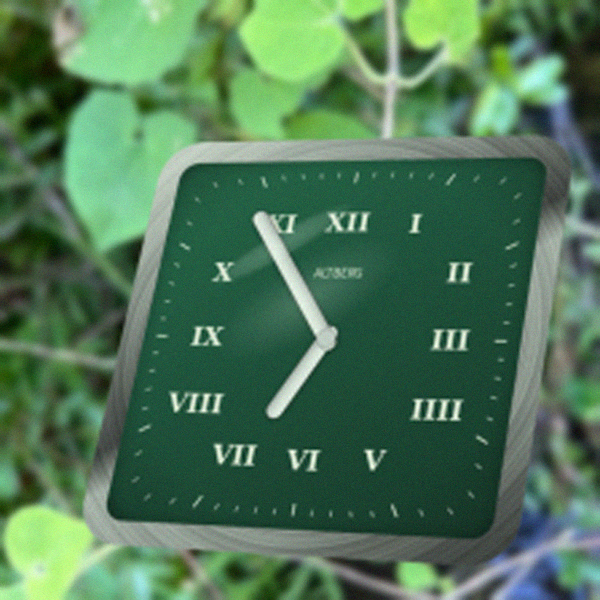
6:54
